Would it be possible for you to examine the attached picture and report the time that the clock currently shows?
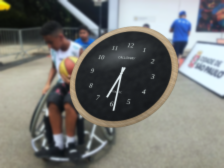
6:29
